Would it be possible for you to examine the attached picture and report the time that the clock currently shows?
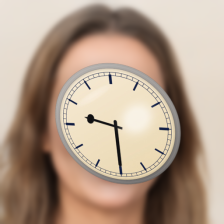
9:30
